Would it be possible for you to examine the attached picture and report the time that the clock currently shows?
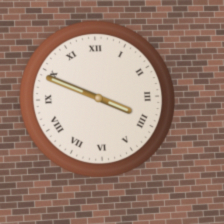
3:49
